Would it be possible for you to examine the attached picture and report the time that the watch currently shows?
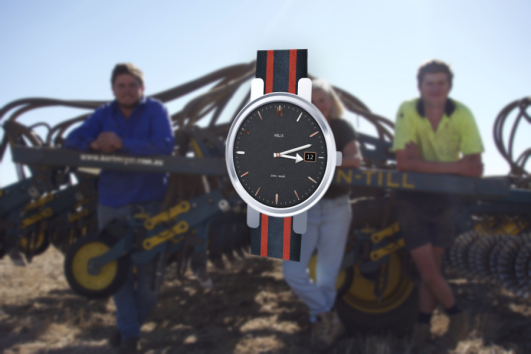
3:12
